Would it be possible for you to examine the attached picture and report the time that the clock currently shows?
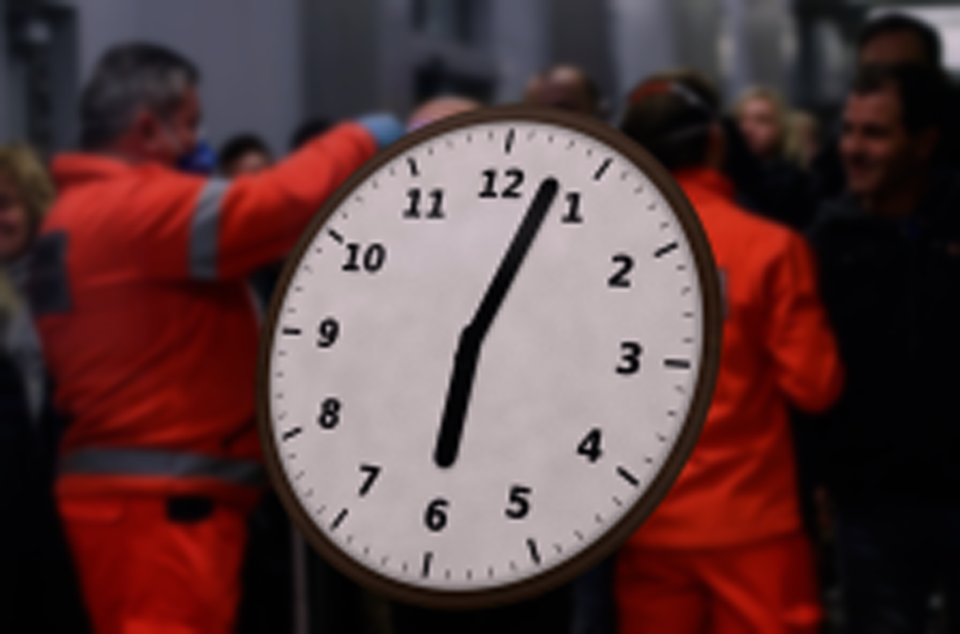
6:03
